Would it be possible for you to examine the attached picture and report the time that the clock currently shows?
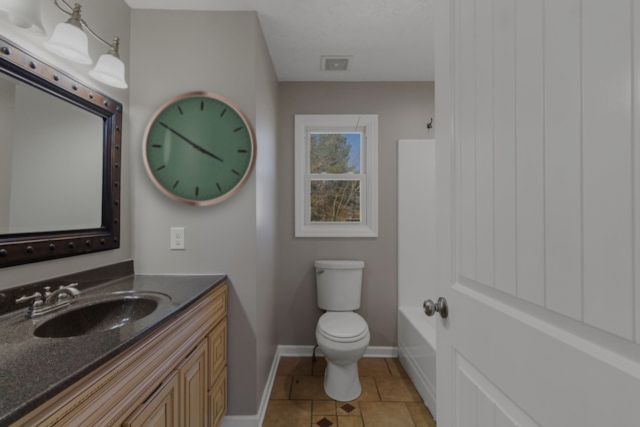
3:50
